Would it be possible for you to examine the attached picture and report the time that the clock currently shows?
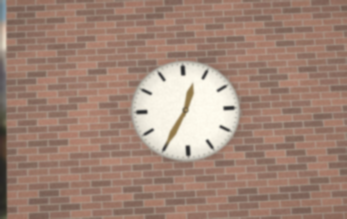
12:35
